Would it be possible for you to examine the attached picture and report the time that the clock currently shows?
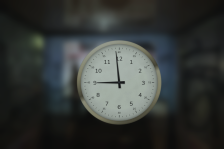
8:59
